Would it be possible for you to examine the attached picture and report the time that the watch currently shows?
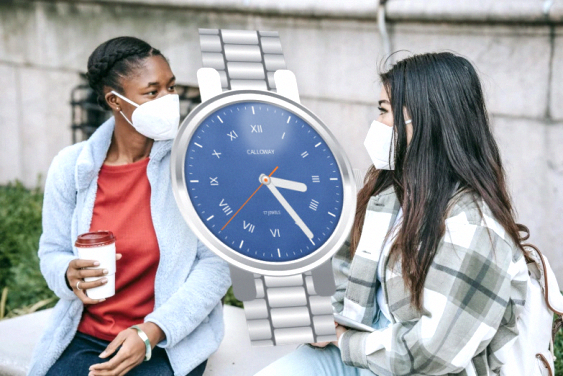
3:24:38
